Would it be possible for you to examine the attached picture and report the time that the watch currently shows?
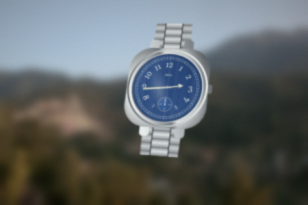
2:44
